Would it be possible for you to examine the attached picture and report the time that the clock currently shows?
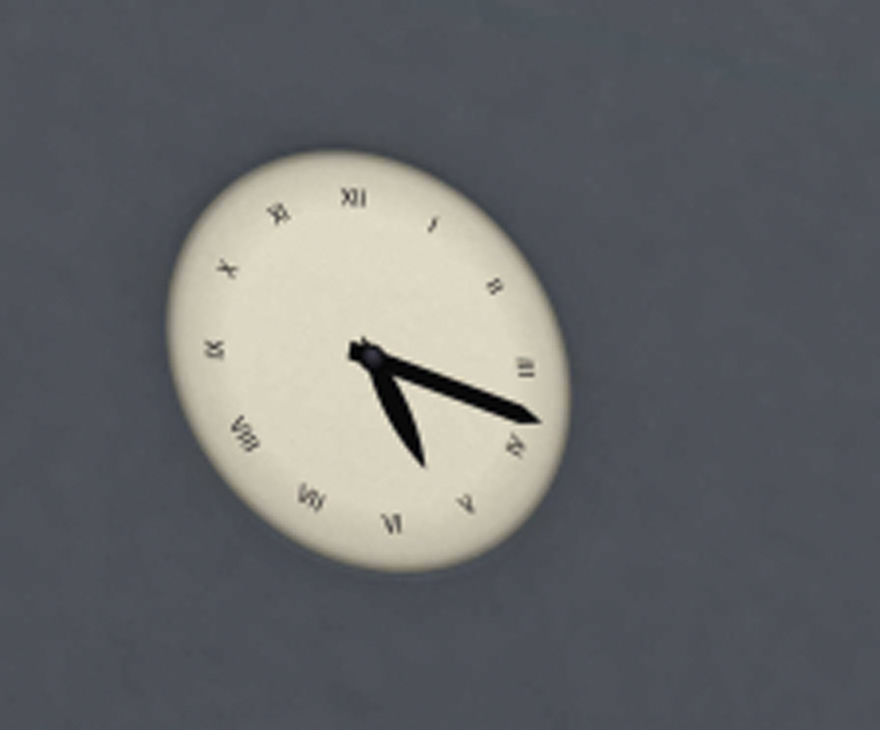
5:18
